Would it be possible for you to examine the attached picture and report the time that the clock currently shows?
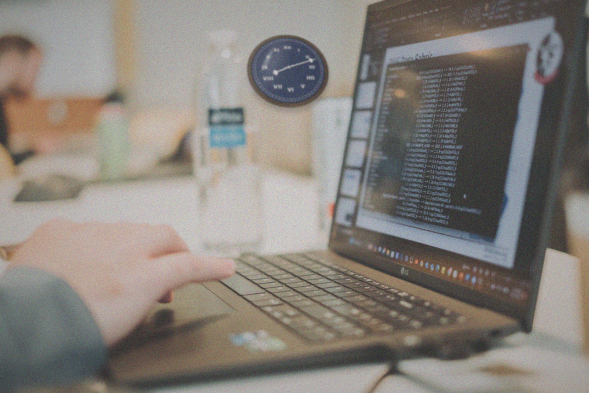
8:12
